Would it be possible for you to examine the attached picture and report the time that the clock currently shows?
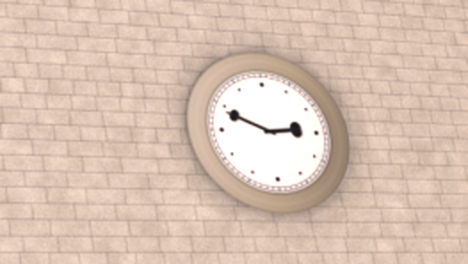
2:49
